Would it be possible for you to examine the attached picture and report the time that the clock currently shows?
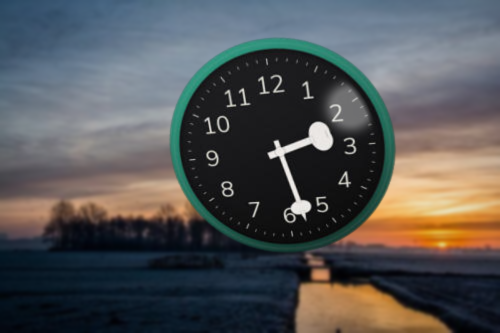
2:28
